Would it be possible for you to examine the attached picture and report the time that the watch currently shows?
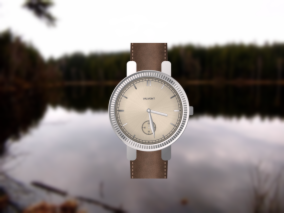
3:28
